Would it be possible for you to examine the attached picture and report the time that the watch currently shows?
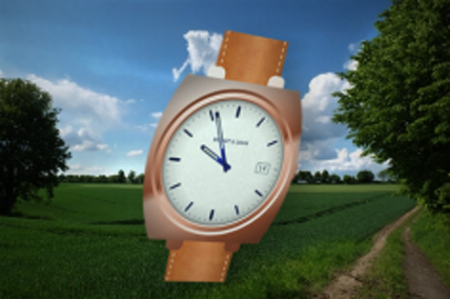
9:56
